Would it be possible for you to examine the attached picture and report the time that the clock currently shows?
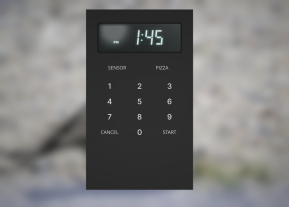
1:45
